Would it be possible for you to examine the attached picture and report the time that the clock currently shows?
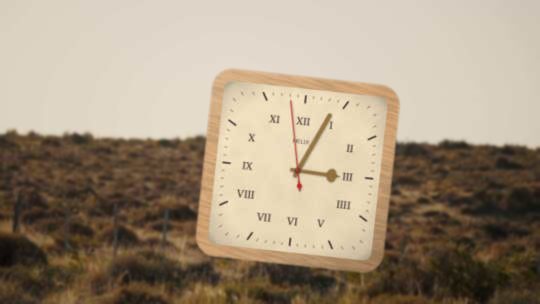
3:03:58
